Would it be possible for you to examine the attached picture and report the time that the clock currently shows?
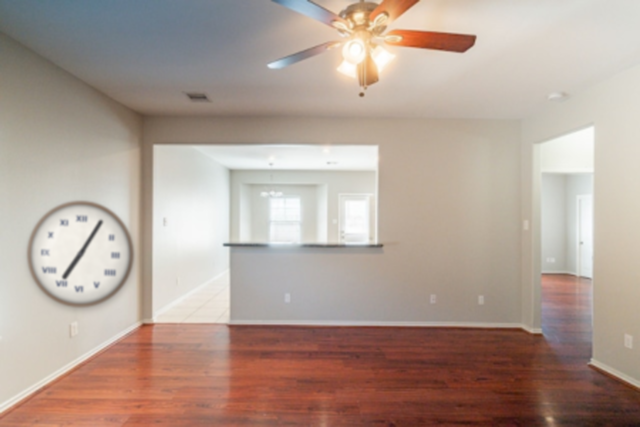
7:05
